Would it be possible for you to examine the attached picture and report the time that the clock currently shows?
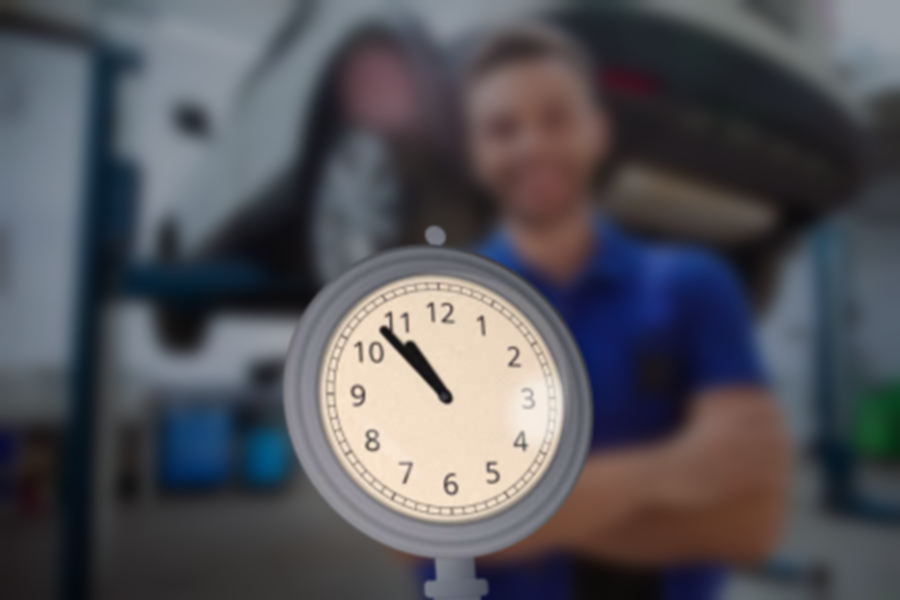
10:53
